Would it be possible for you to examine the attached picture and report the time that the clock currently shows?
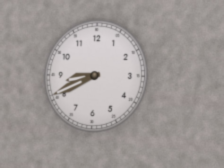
8:41
